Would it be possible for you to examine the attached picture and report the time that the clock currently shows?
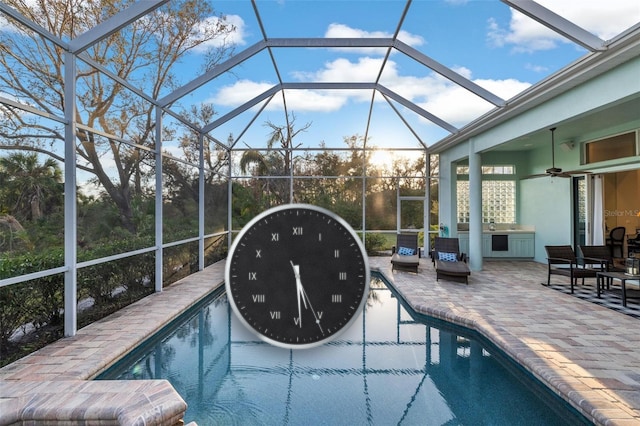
5:29:26
